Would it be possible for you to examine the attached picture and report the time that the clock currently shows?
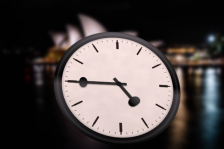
4:45
